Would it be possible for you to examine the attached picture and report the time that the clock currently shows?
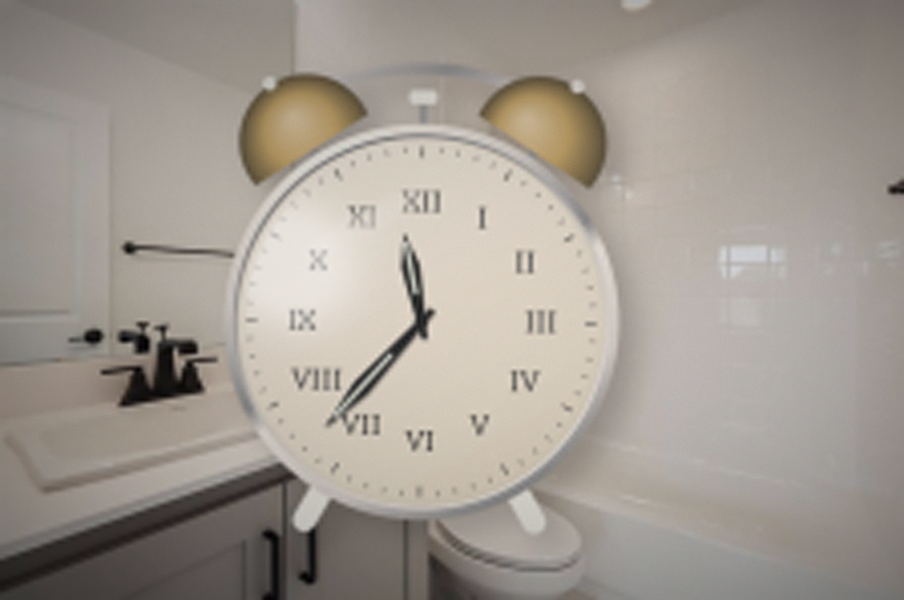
11:37
